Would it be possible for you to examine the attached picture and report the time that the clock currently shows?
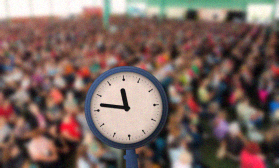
11:47
